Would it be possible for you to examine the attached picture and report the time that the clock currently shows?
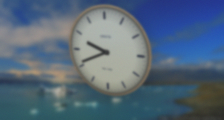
9:41
